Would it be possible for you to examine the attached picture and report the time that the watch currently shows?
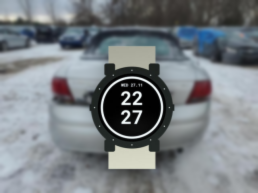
22:27
